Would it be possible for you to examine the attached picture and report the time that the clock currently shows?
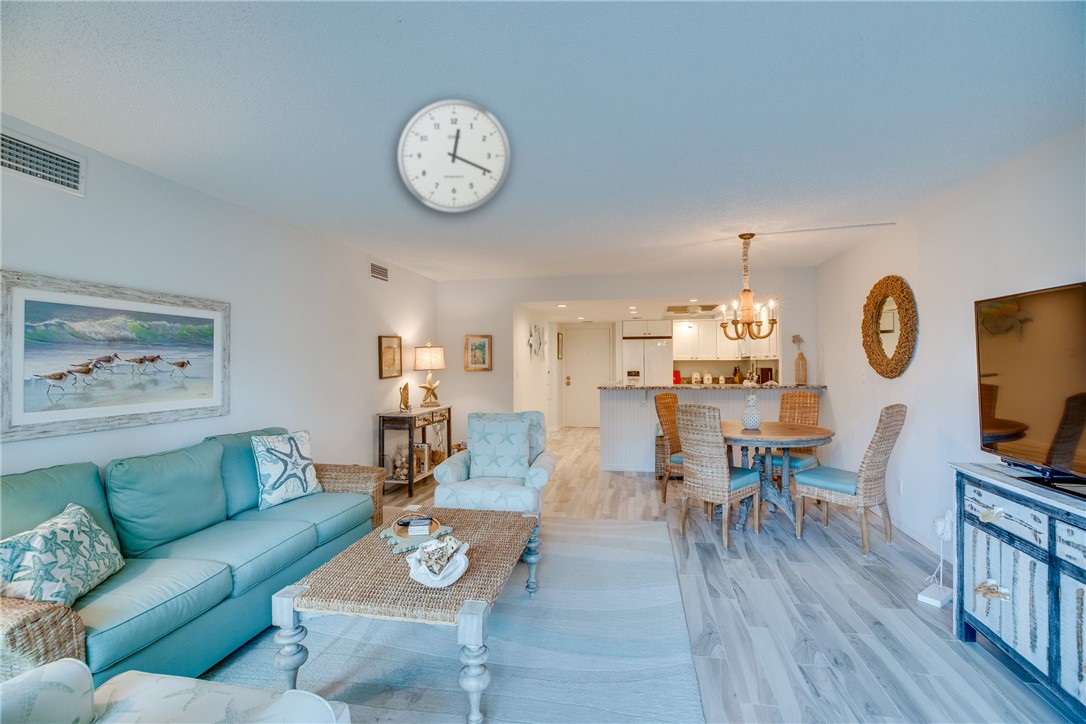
12:19
